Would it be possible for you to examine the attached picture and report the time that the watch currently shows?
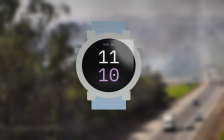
11:10
